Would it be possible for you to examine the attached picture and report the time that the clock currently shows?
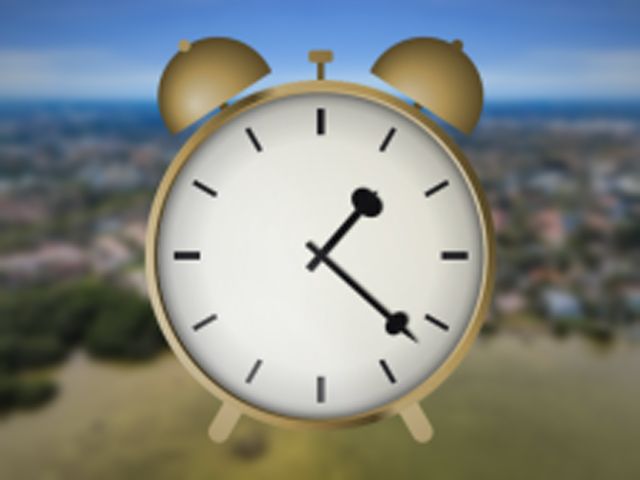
1:22
